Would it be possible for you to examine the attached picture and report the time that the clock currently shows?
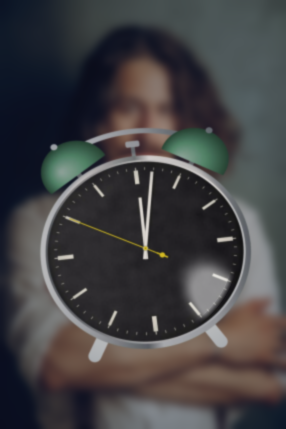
12:01:50
